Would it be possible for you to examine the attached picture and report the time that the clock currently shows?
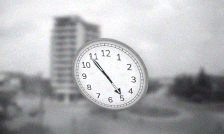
4:54
